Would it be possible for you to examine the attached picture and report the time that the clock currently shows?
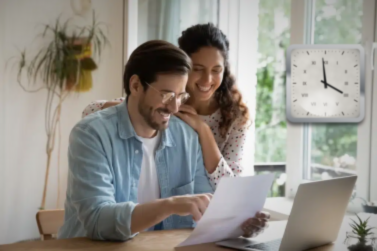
3:59
